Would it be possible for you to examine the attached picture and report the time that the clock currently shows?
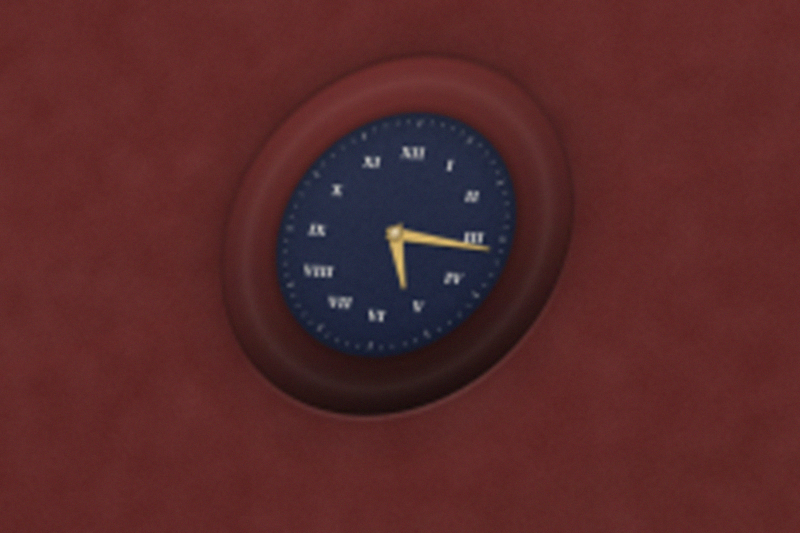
5:16
